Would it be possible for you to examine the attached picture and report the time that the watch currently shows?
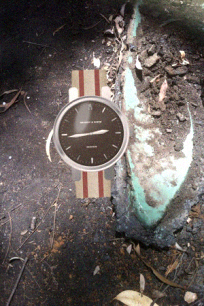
2:44
